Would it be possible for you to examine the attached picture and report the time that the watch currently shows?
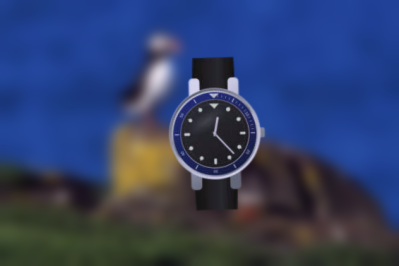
12:23
